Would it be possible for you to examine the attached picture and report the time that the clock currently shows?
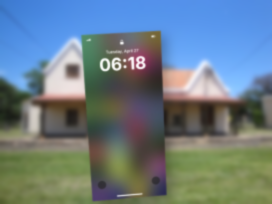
6:18
